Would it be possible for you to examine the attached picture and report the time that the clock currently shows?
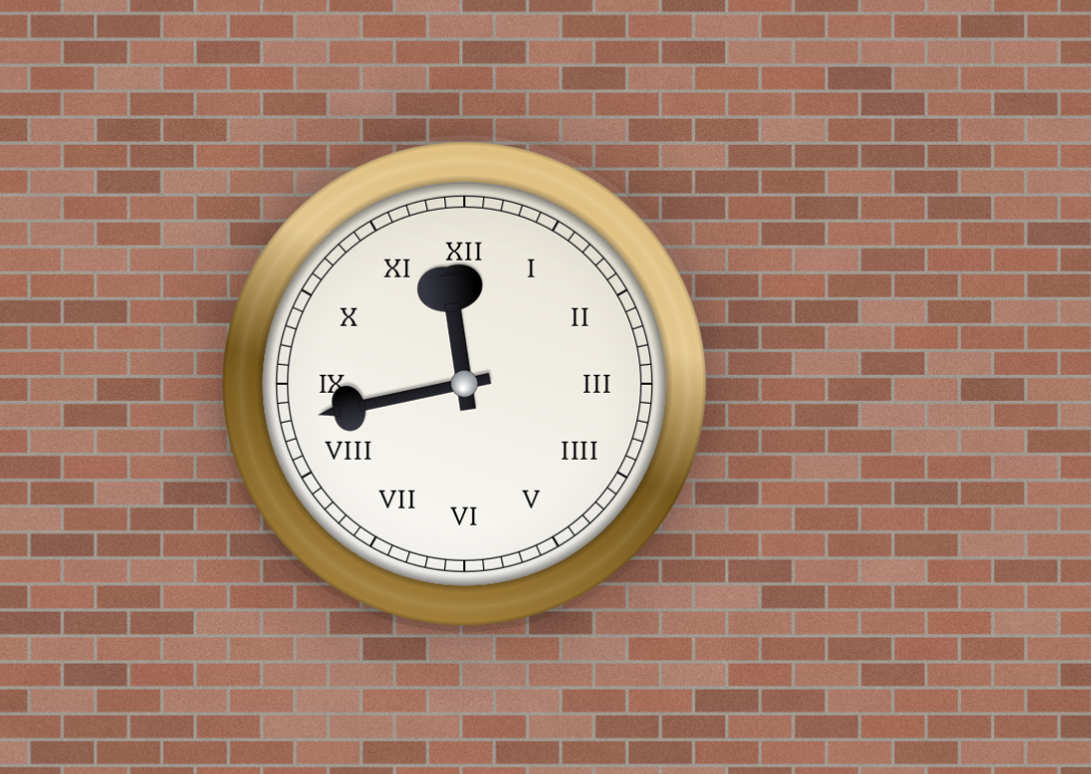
11:43
